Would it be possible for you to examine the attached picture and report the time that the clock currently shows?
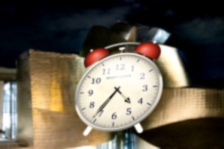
4:36
